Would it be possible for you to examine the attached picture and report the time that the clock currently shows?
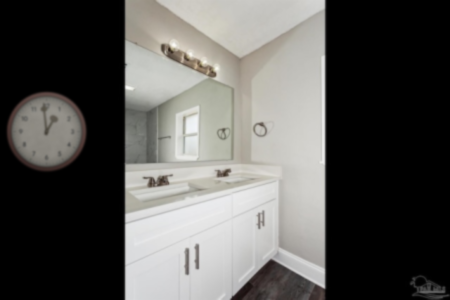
12:59
